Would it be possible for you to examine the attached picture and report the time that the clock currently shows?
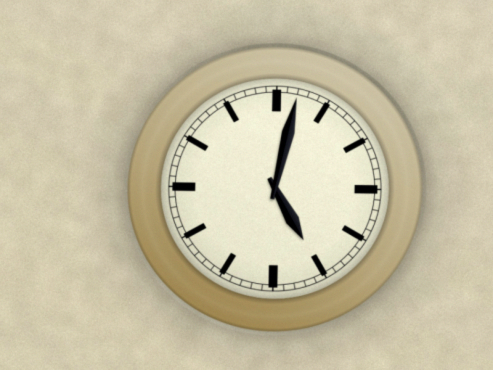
5:02
